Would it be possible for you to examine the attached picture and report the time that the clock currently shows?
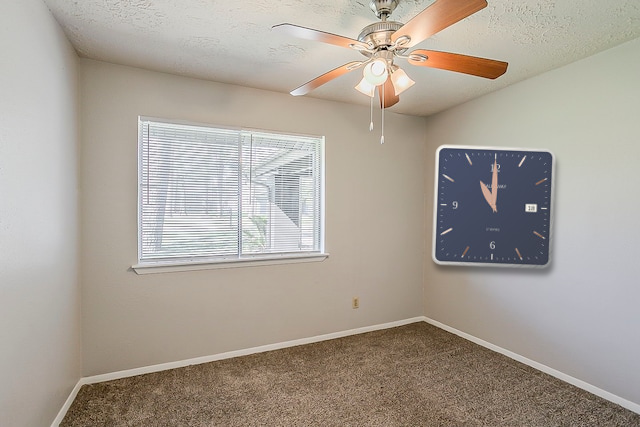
11:00
